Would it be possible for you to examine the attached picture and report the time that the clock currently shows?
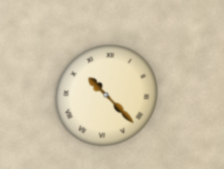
10:22
